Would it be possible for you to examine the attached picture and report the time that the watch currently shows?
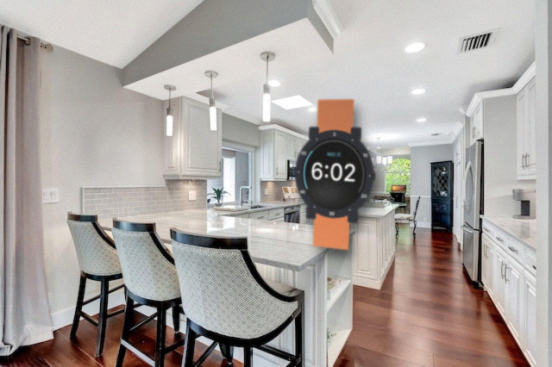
6:02
